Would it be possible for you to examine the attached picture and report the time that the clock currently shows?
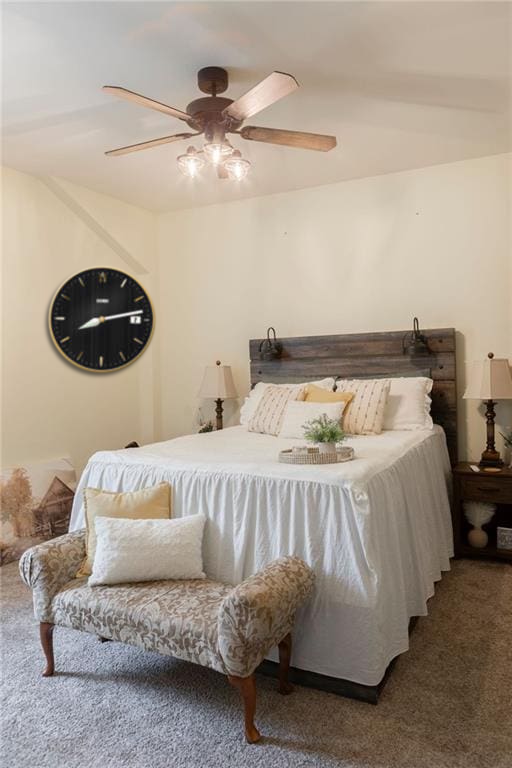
8:13
